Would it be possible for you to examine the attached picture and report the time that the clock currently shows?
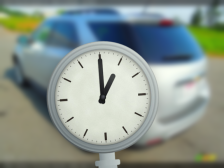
1:00
